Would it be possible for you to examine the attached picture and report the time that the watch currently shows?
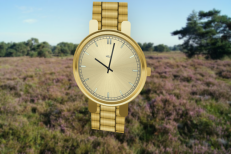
10:02
